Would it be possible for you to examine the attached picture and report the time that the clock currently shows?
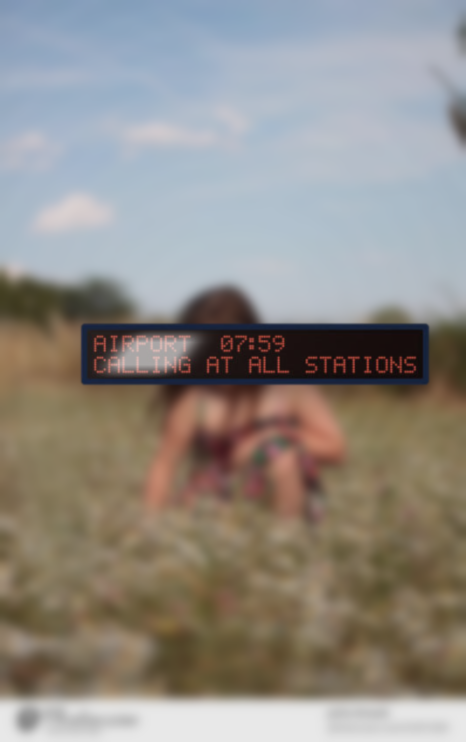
7:59
